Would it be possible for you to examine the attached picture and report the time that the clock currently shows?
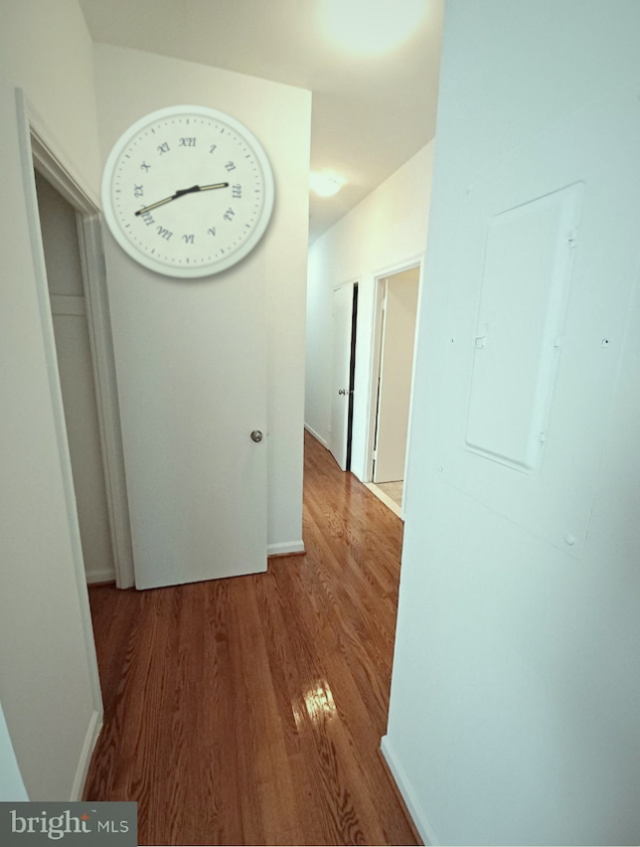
2:41
